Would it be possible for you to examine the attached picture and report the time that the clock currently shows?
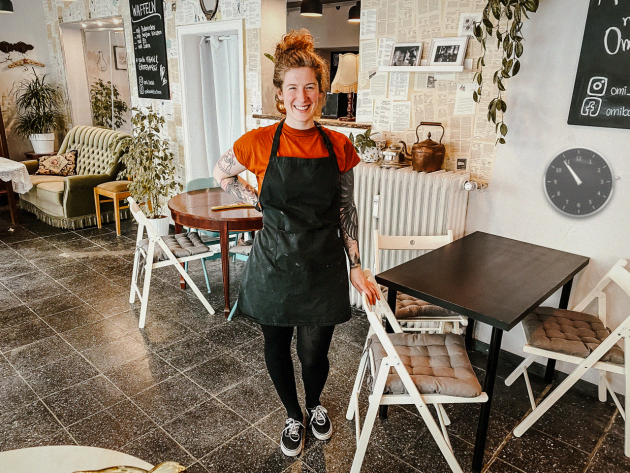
10:54
